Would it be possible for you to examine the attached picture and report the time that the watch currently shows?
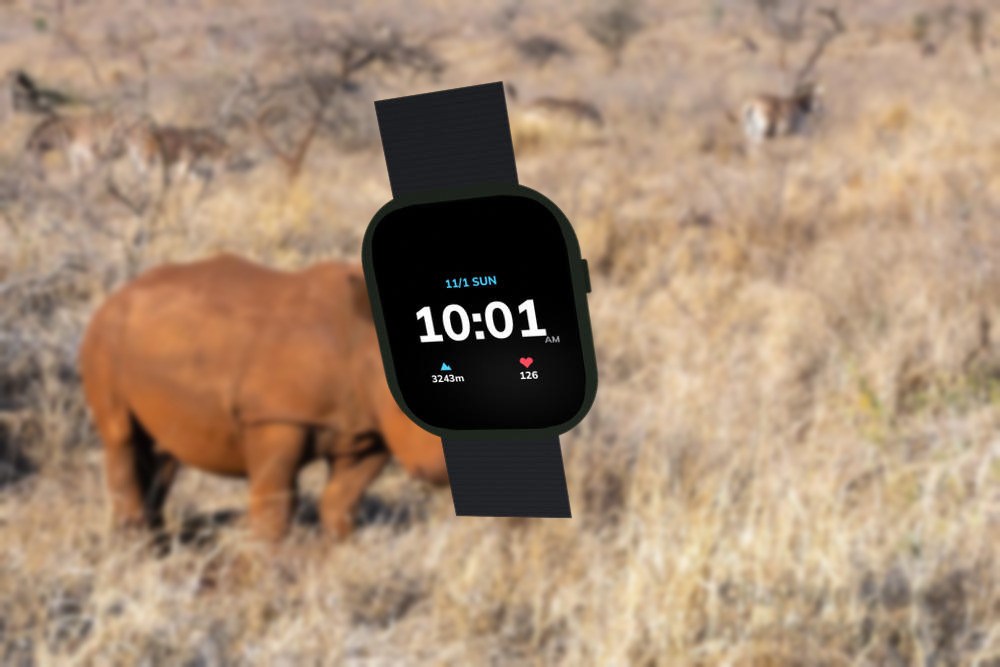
10:01
